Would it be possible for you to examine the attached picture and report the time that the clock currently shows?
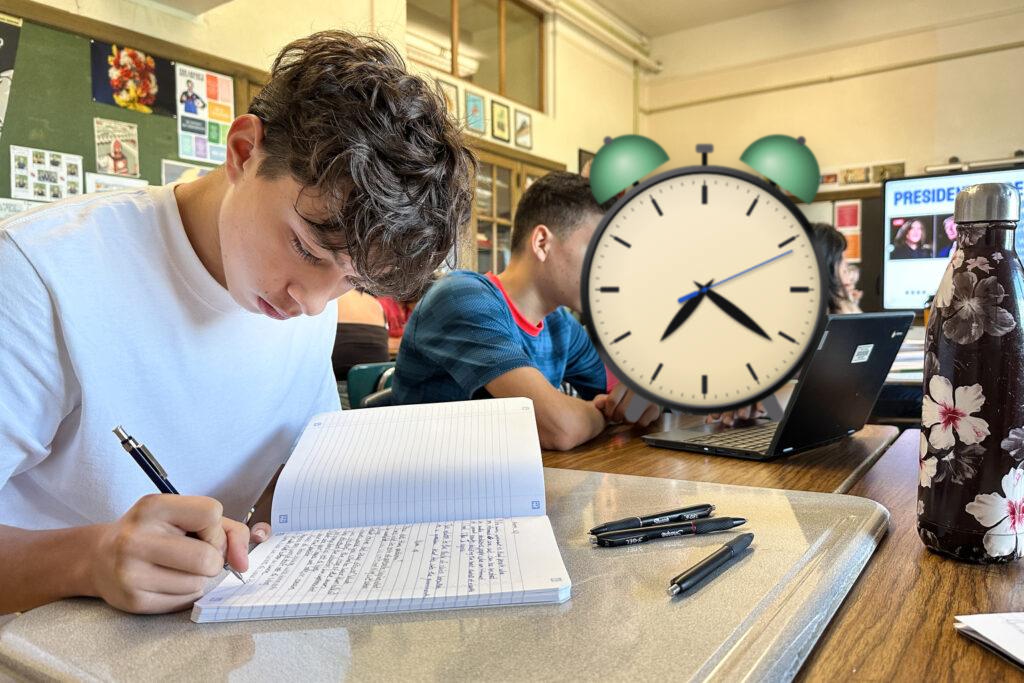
7:21:11
